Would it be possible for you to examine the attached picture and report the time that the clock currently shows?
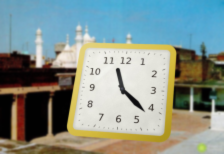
11:22
